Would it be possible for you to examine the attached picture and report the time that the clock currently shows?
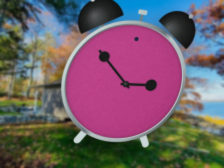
2:52
